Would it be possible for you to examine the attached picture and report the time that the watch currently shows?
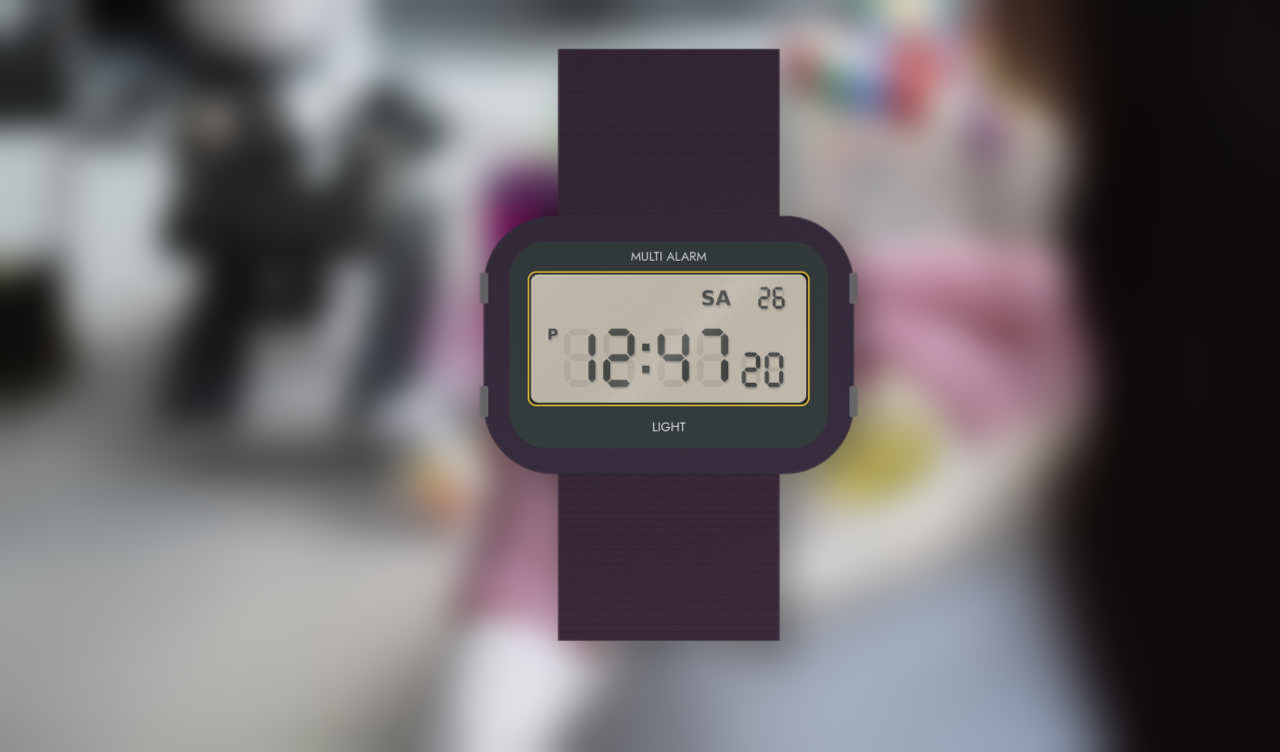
12:47:20
